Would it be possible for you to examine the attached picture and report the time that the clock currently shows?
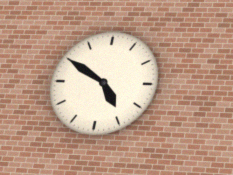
4:50
